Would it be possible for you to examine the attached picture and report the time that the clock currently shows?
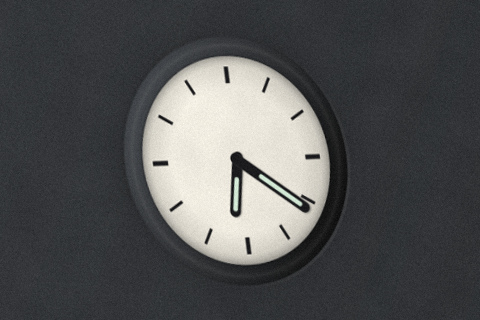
6:21
